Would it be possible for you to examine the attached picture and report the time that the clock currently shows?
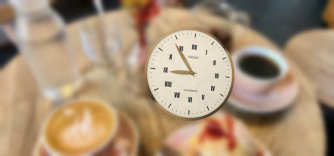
8:54
